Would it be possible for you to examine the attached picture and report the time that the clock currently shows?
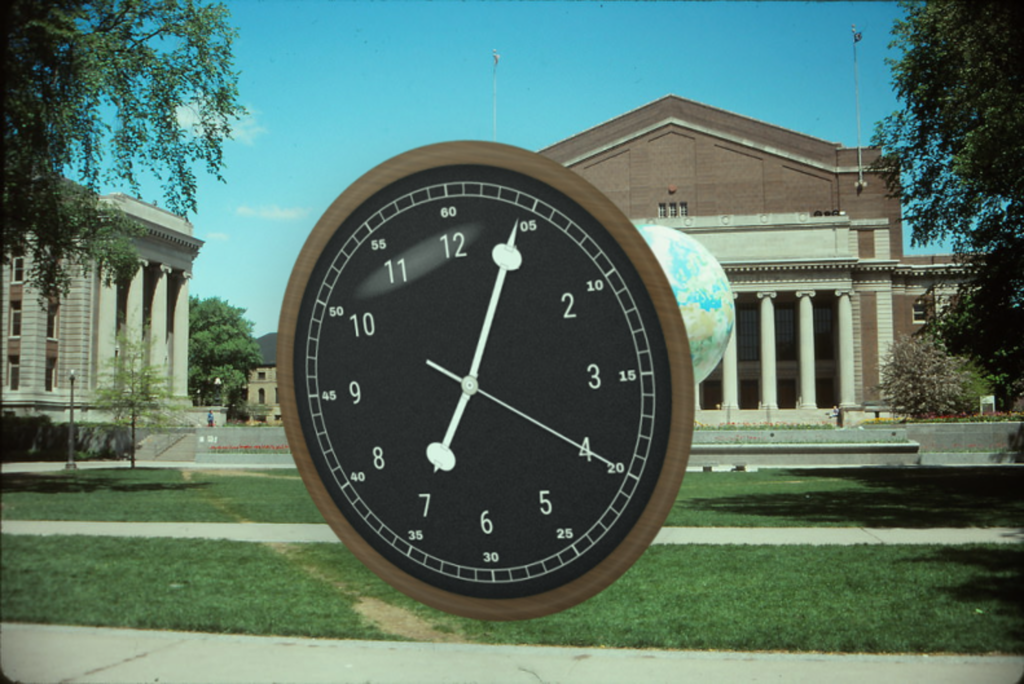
7:04:20
